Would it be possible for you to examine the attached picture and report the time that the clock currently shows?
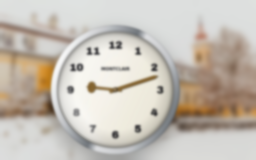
9:12
